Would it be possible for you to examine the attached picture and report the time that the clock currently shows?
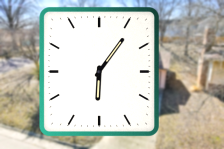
6:06
